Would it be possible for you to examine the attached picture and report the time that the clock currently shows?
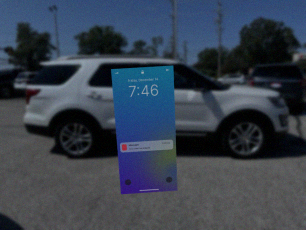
7:46
